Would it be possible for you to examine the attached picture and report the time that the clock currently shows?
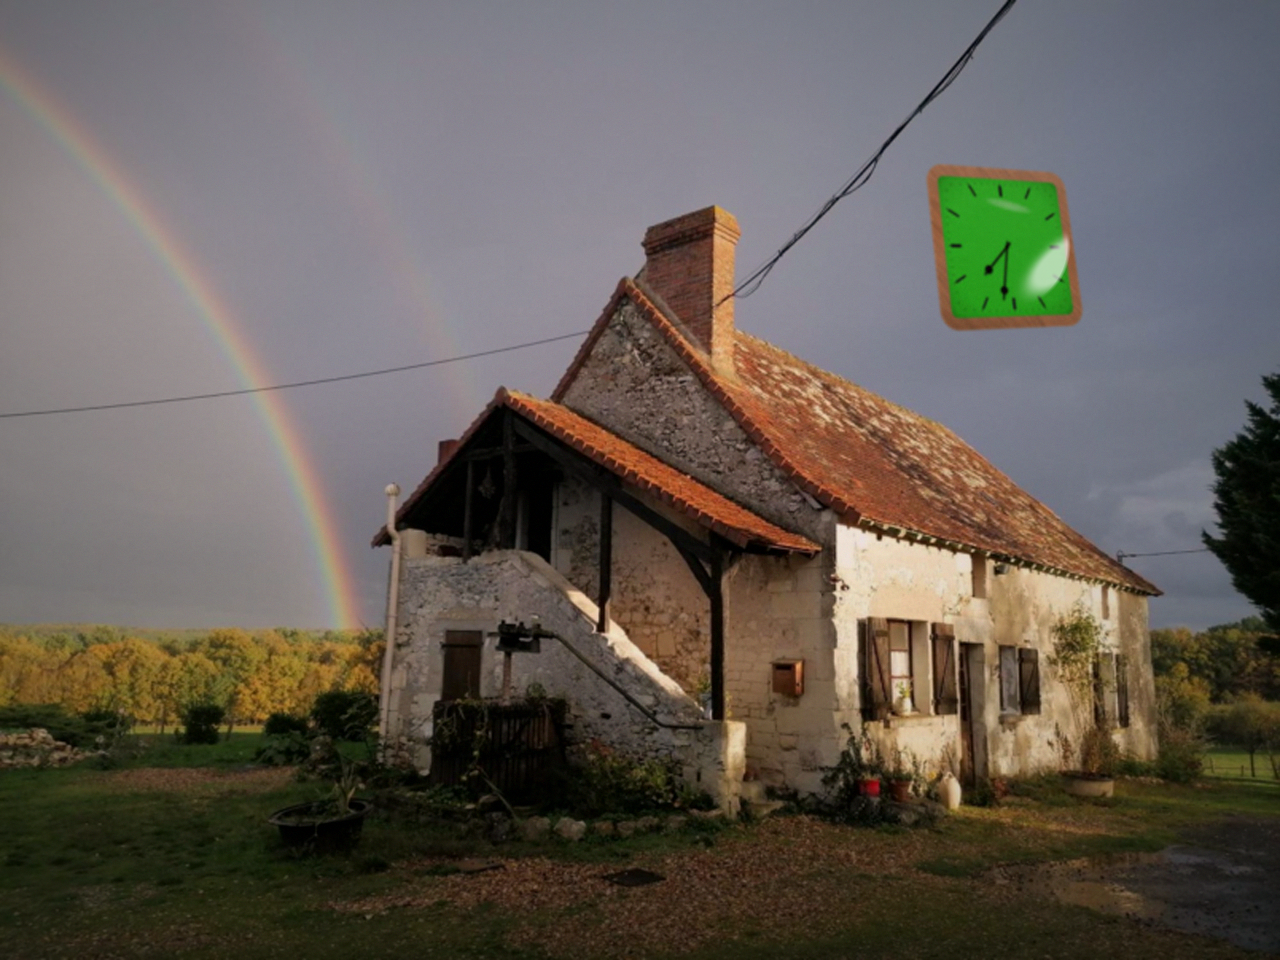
7:32
